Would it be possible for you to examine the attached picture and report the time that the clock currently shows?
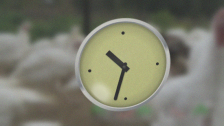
10:33
